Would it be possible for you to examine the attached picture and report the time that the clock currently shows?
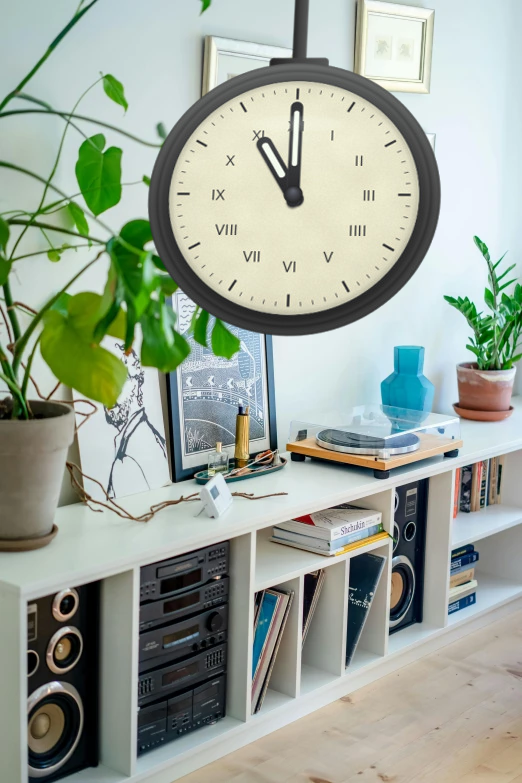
11:00
